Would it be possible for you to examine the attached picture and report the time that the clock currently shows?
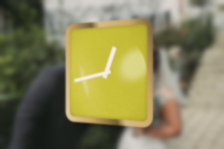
12:43
